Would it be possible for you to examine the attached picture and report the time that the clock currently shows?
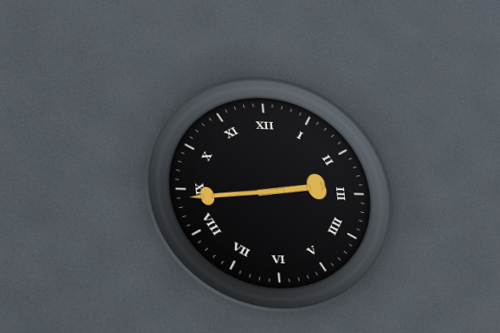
2:44
